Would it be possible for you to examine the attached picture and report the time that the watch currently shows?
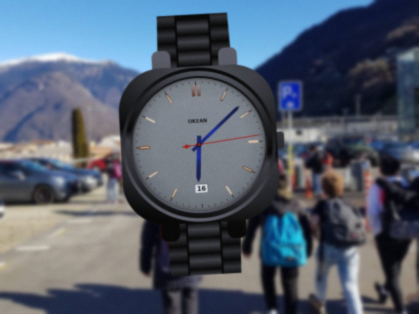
6:08:14
